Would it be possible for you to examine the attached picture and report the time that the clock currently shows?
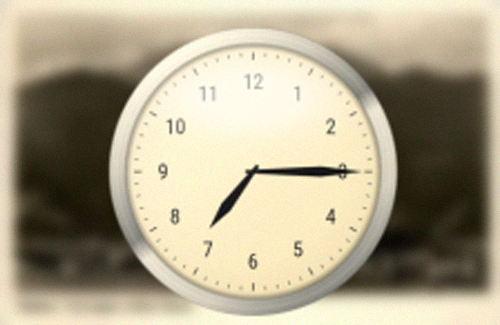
7:15
